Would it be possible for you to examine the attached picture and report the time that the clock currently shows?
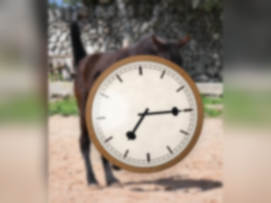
7:15
